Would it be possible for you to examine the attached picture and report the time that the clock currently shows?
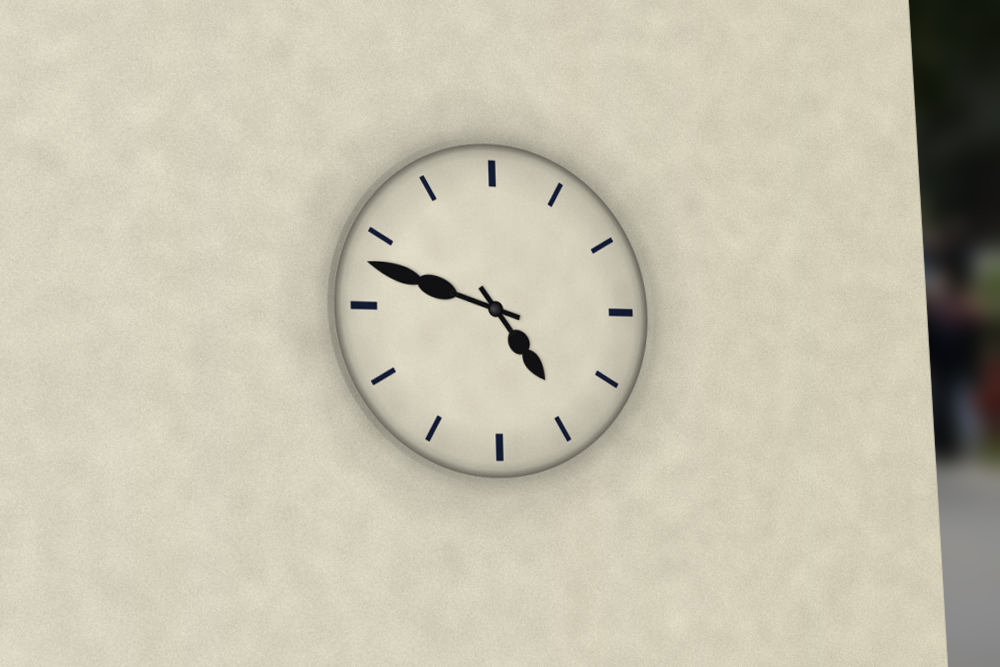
4:48
